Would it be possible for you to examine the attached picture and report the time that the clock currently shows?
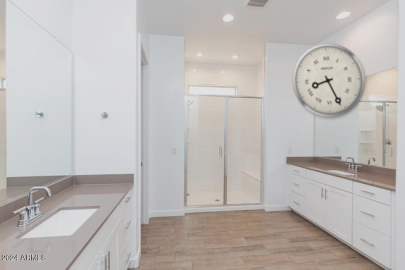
8:26
